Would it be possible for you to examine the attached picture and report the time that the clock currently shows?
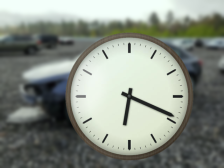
6:19
